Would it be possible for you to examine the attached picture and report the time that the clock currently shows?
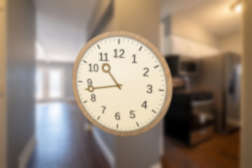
10:43
